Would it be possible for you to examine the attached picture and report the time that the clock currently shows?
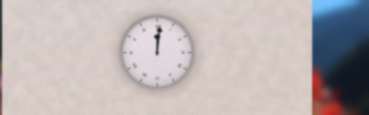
12:01
